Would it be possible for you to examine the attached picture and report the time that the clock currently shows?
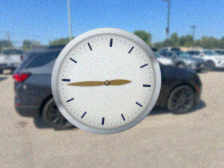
2:44
